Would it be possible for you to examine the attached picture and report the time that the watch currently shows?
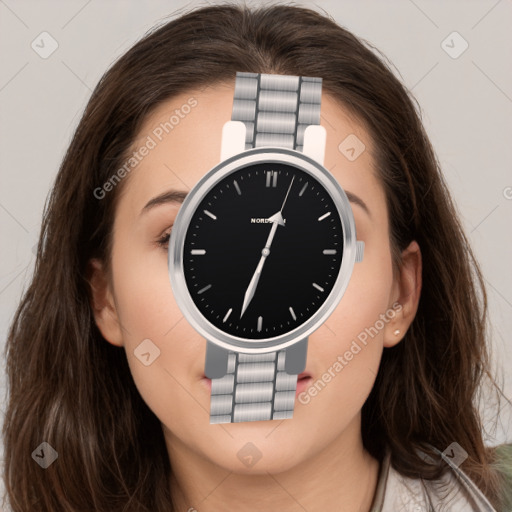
12:33:03
